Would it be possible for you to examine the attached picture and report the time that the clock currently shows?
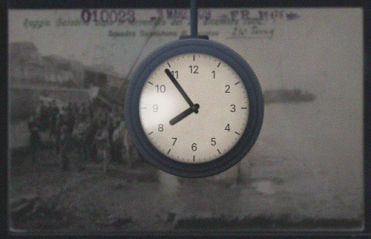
7:54
